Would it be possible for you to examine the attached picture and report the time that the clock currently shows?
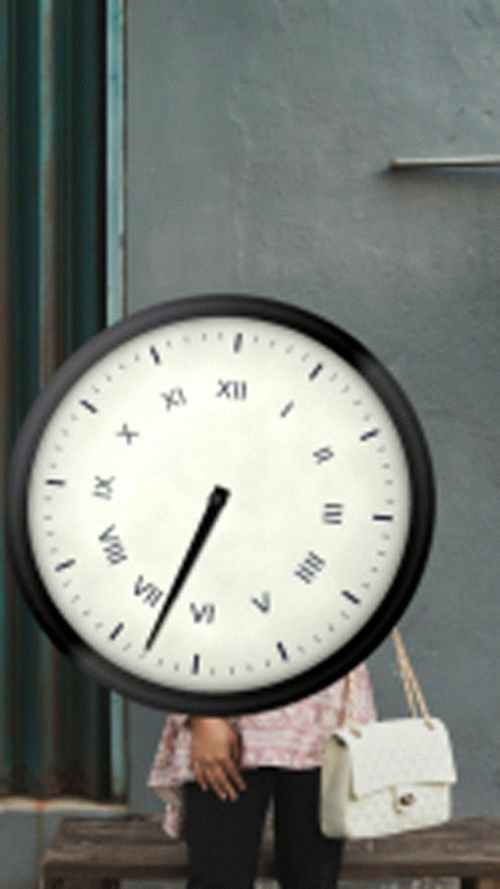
6:33
